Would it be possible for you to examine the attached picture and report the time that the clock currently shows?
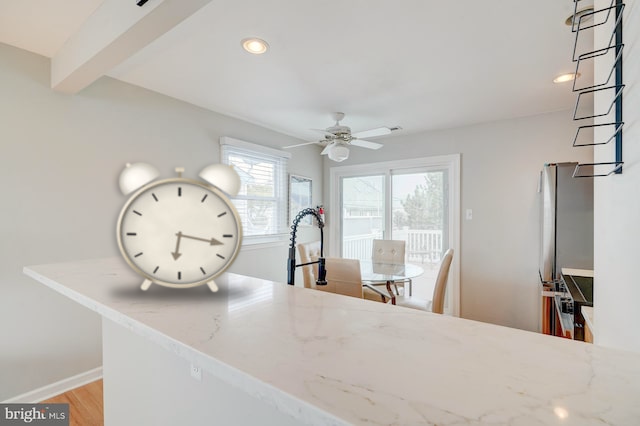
6:17
